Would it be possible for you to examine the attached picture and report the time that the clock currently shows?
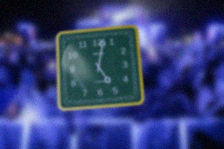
5:02
